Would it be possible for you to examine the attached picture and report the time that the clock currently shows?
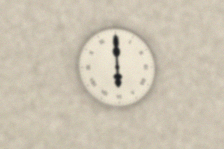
6:00
